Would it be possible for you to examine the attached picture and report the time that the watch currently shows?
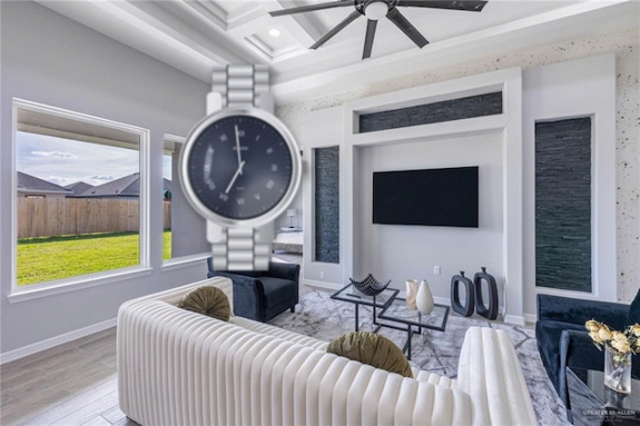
6:59
